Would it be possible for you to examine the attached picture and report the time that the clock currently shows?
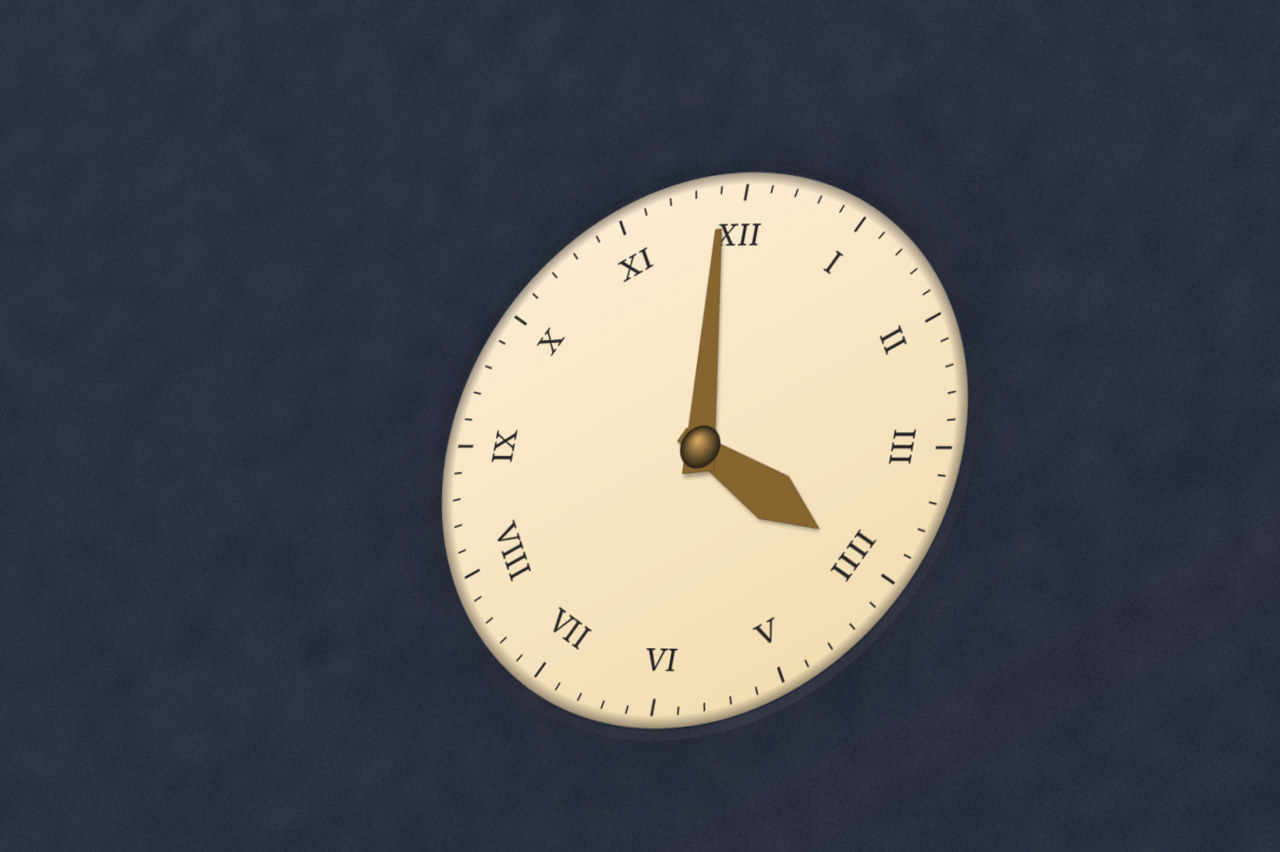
3:59
